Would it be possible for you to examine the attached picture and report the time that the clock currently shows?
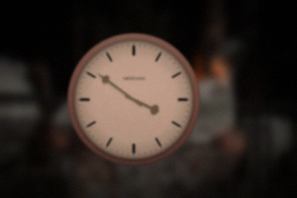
3:51
